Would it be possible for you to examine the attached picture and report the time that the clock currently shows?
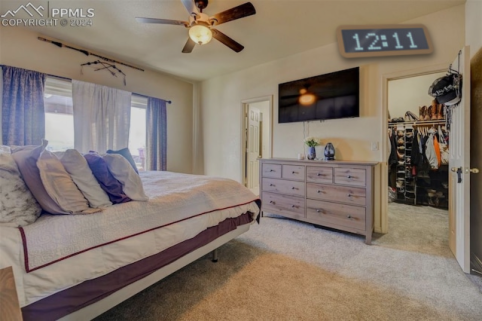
12:11
